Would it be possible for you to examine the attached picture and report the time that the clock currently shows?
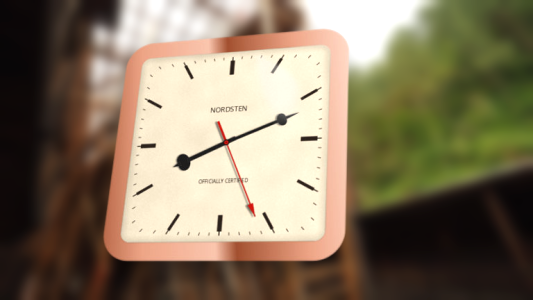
8:11:26
